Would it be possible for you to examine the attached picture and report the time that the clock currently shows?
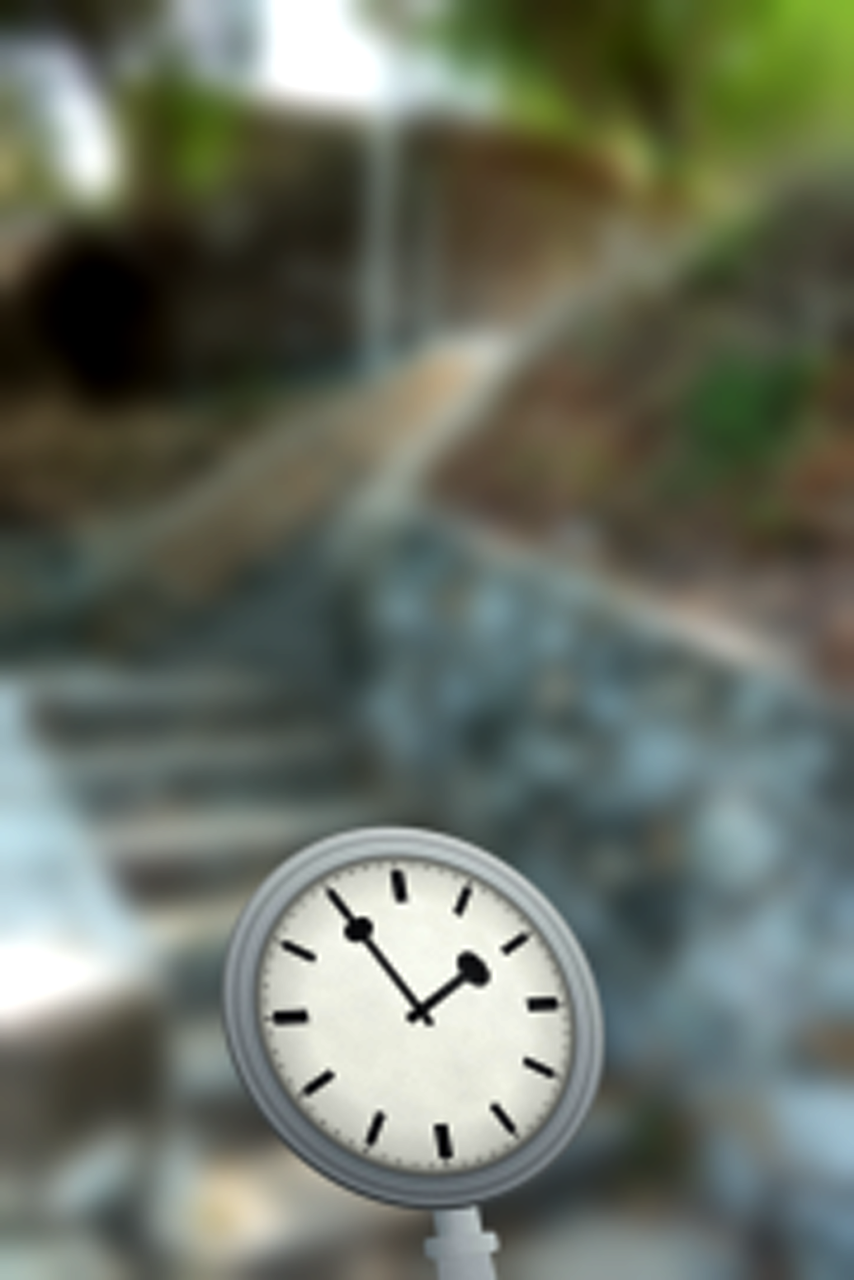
1:55
